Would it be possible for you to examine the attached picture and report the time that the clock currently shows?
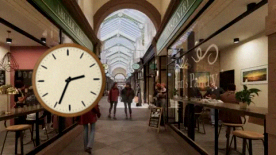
2:34
